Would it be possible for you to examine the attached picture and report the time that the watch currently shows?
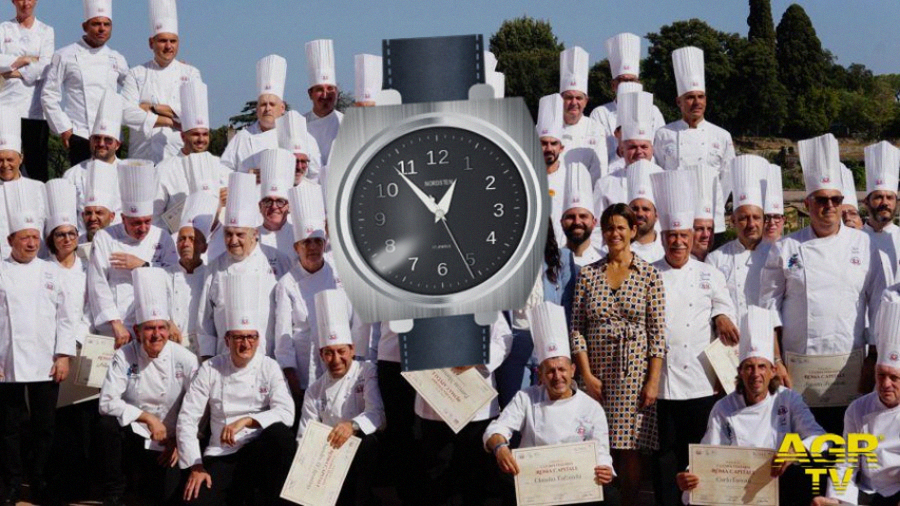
12:53:26
